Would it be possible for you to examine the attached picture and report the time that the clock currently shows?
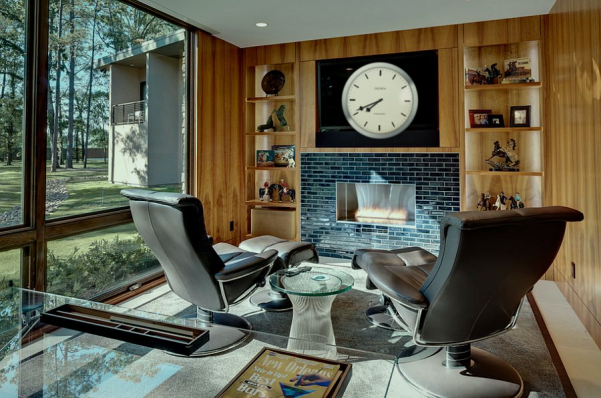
7:41
